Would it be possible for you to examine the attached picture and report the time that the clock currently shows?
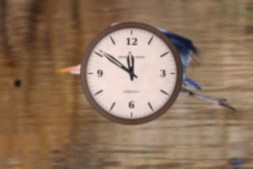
11:51
